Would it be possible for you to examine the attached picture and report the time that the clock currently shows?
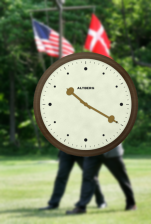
10:20
